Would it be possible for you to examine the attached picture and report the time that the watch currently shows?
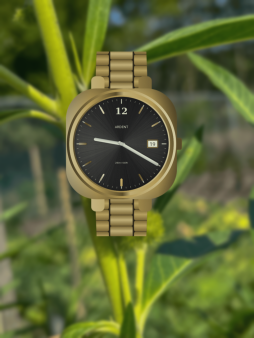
9:20
